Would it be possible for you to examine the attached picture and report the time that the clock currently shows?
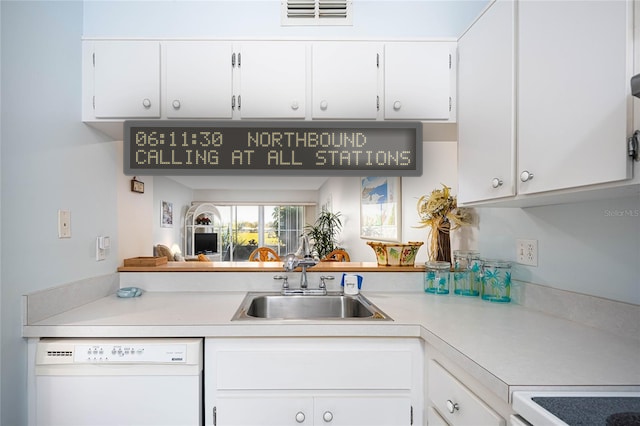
6:11:30
